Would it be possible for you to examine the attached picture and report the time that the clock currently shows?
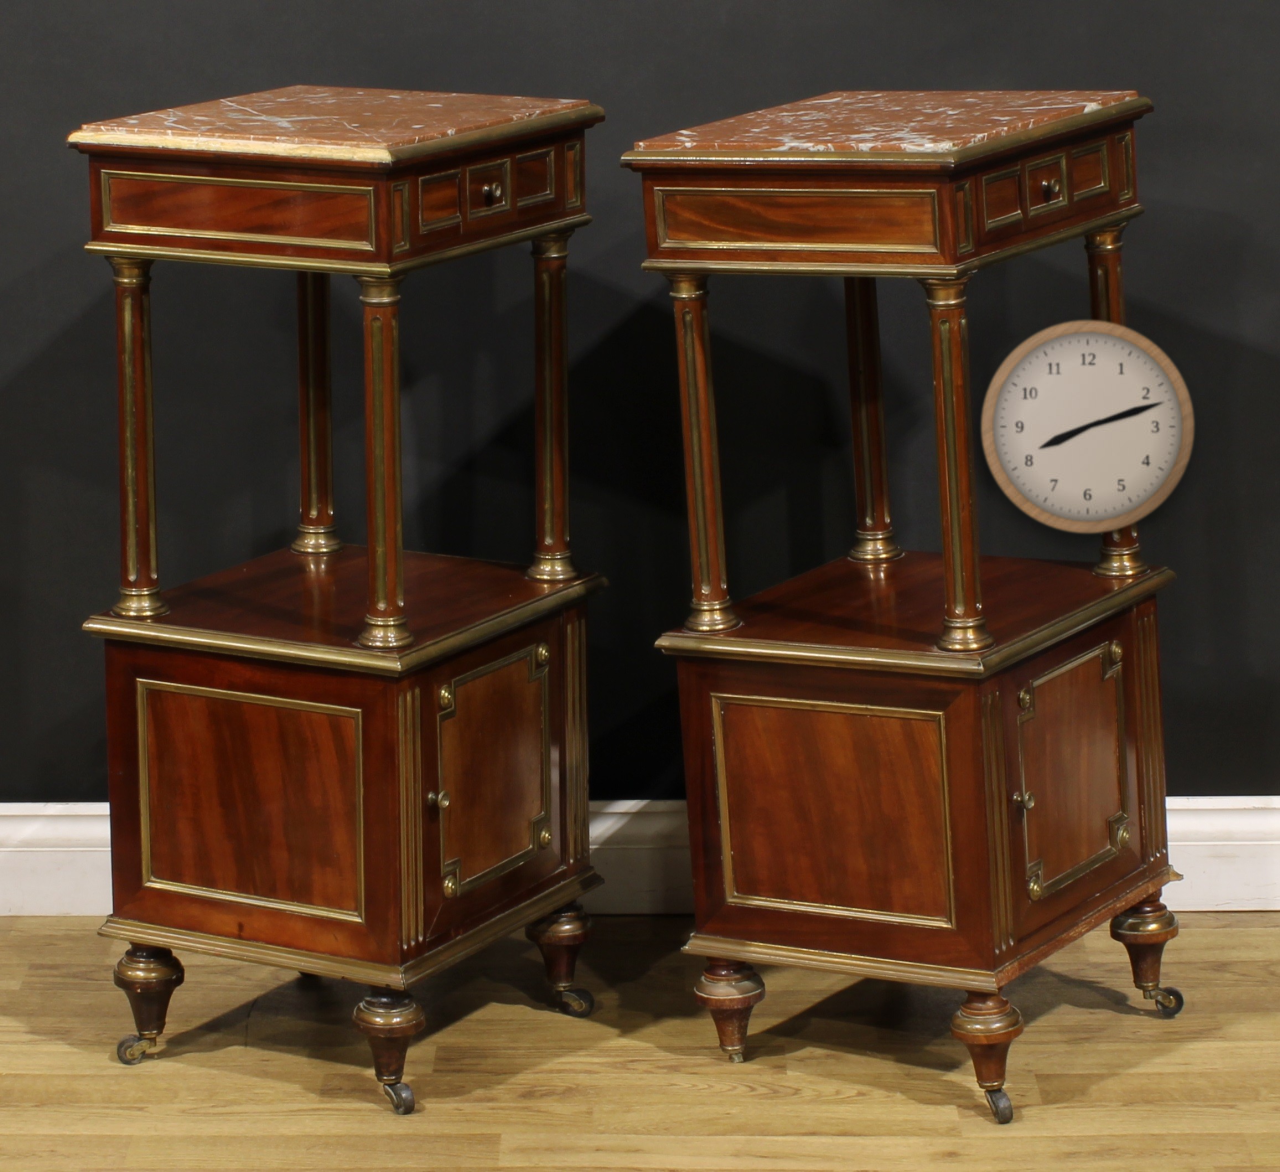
8:12
